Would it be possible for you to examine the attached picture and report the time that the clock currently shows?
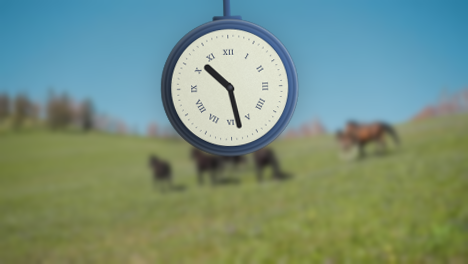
10:28
